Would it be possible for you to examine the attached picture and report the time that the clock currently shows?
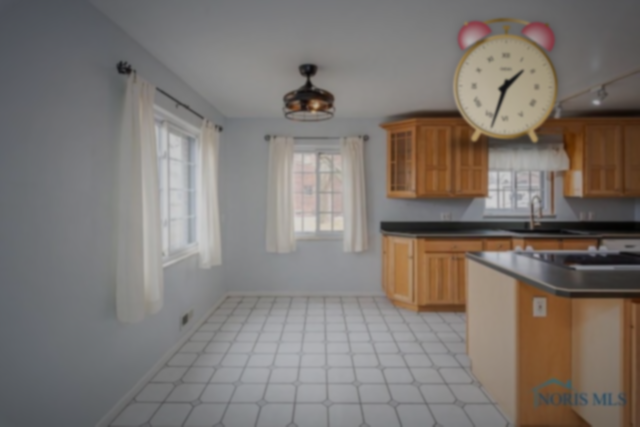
1:33
